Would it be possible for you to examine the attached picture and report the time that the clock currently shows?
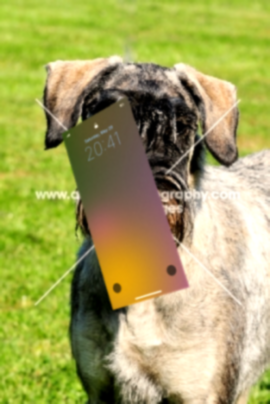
20:41
